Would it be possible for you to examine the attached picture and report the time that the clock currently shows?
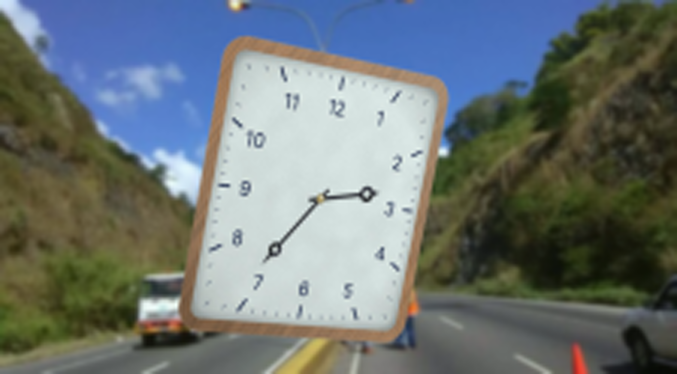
2:36
